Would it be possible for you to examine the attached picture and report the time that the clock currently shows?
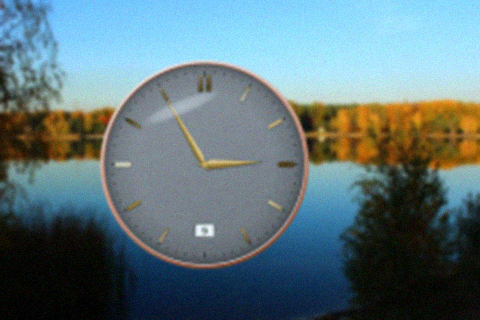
2:55
